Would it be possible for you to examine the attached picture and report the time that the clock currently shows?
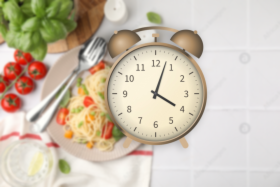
4:03
